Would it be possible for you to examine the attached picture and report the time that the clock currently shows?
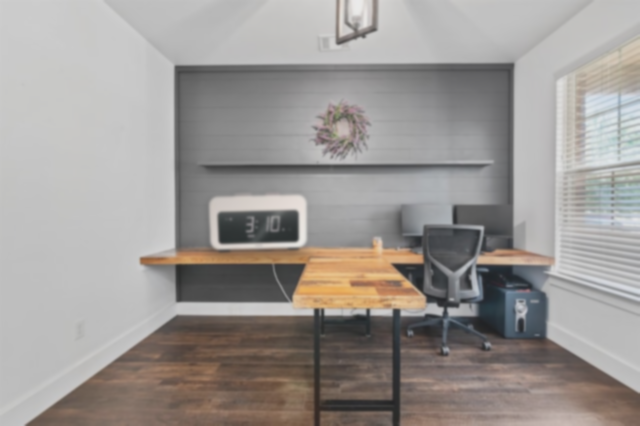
3:10
